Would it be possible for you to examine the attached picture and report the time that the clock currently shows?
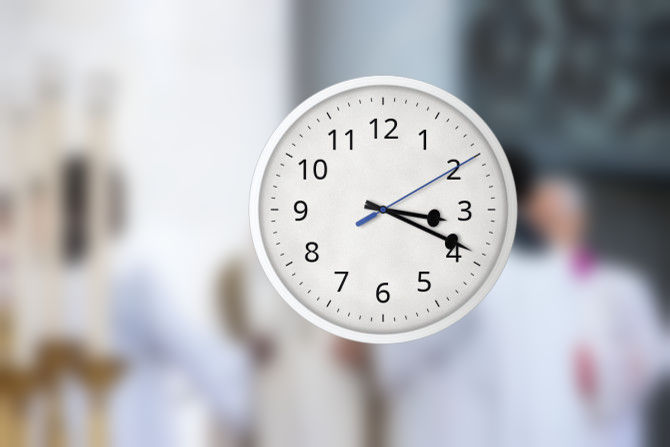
3:19:10
